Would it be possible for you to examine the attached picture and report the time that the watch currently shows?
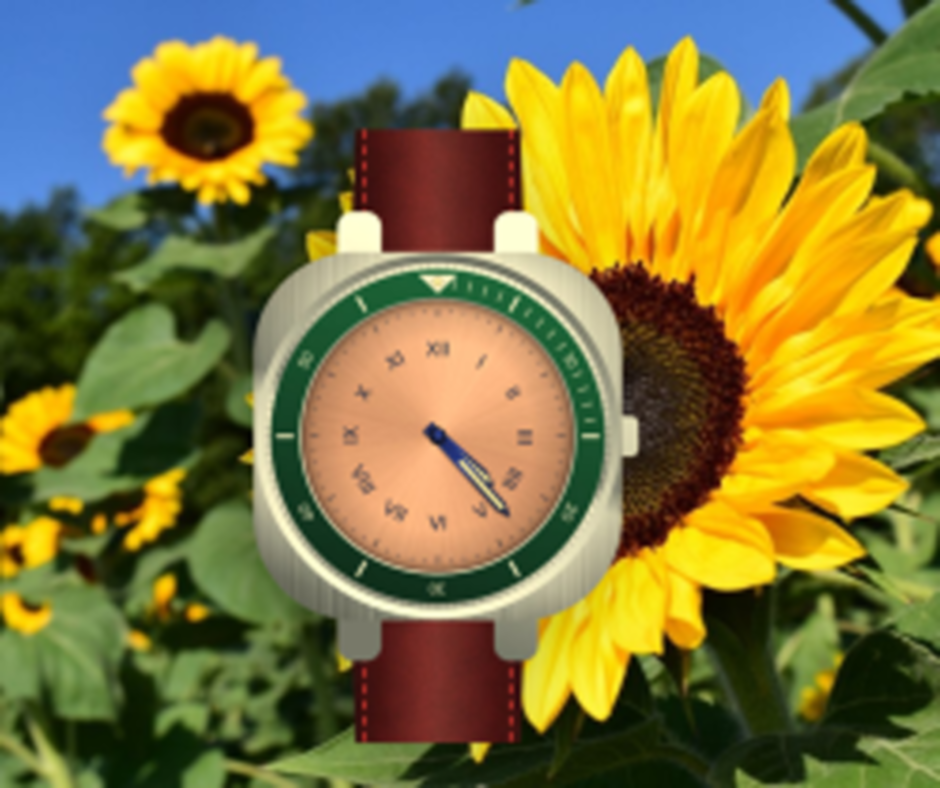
4:23
